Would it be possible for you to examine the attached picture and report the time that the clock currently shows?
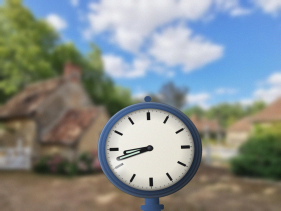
8:42
